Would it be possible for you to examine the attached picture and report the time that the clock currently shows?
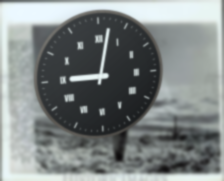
9:02
